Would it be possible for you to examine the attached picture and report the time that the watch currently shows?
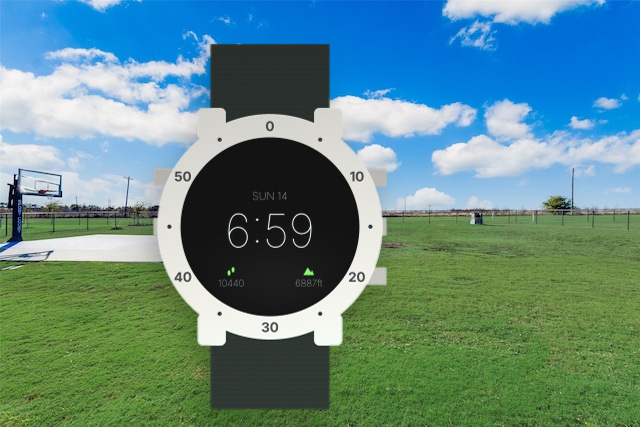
6:59
